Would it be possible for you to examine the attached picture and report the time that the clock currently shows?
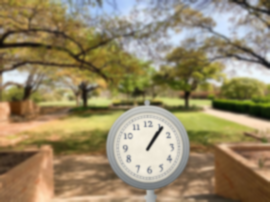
1:06
